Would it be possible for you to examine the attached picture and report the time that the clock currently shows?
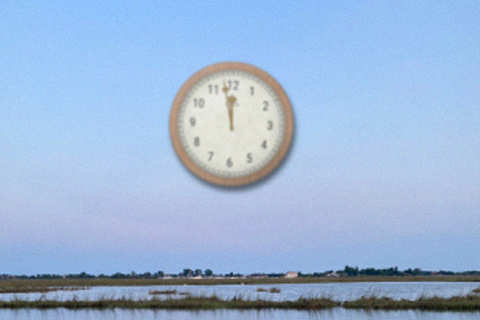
11:58
